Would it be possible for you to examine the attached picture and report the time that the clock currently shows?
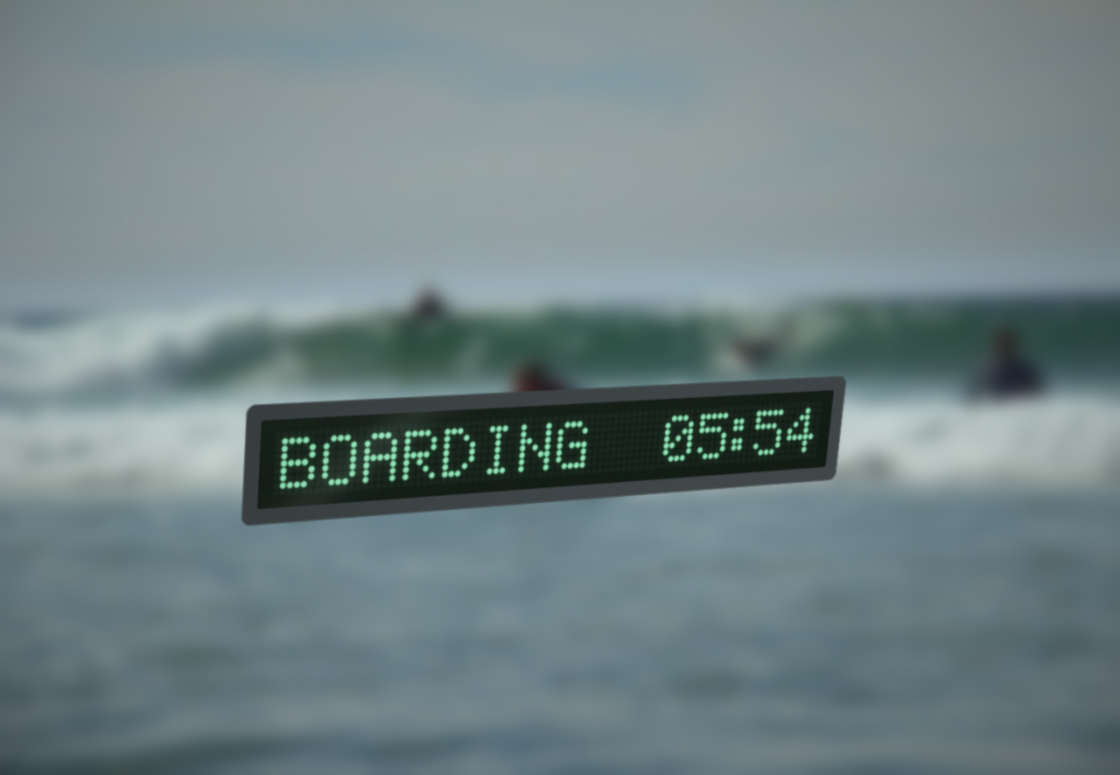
5:54
